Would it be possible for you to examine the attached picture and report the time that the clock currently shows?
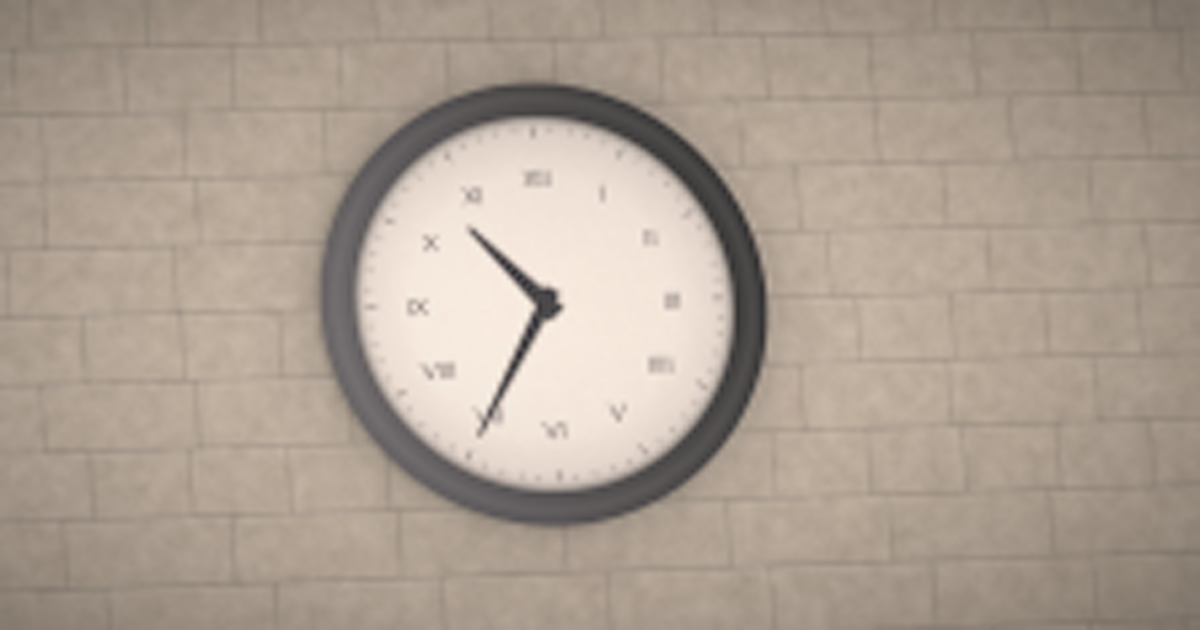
10:35
